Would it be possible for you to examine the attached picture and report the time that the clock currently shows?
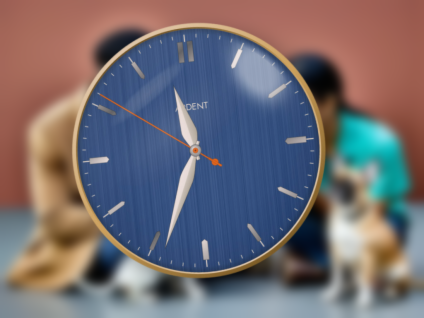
11:33:51
